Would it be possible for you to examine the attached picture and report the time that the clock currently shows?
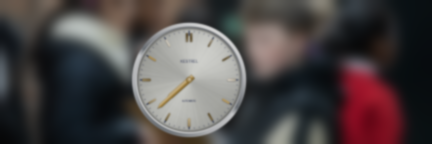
7:38
